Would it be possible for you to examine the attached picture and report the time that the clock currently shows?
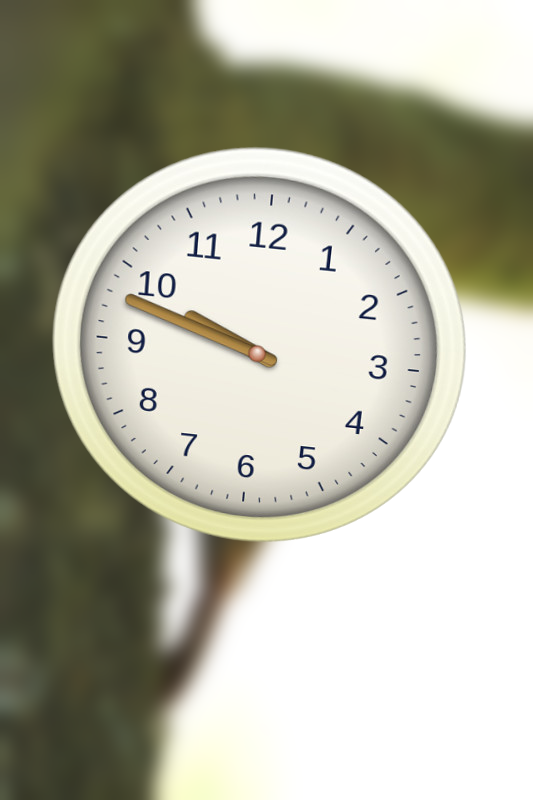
9:48
